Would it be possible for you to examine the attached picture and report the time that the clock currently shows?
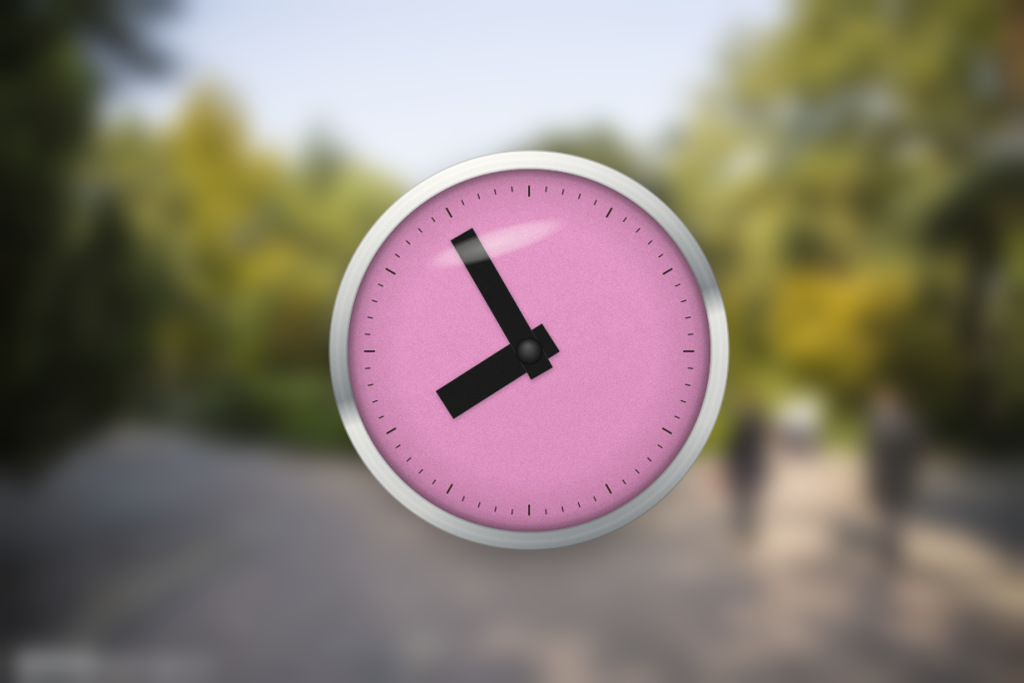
7:55
